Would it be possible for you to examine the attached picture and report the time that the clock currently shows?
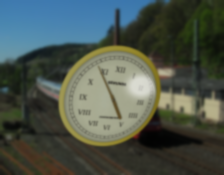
4:54
